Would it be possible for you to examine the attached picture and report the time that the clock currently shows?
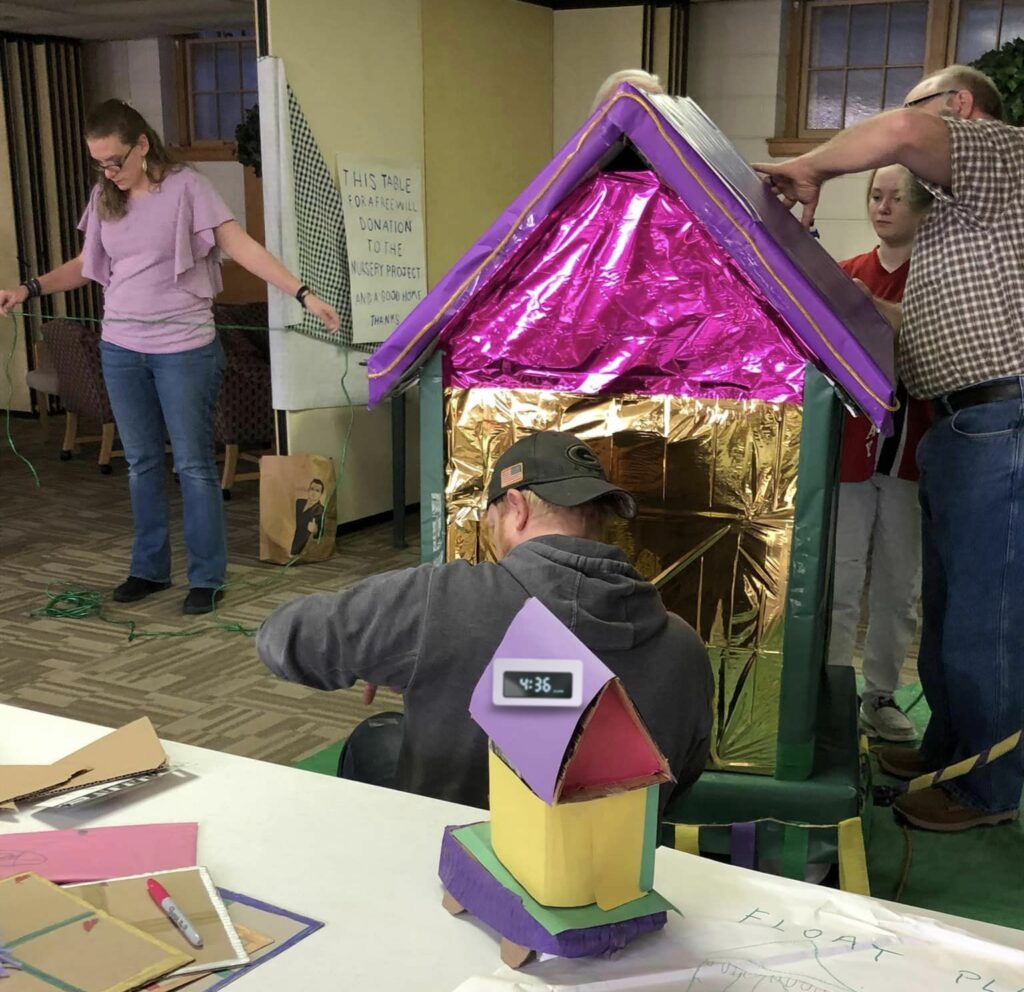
4:36
